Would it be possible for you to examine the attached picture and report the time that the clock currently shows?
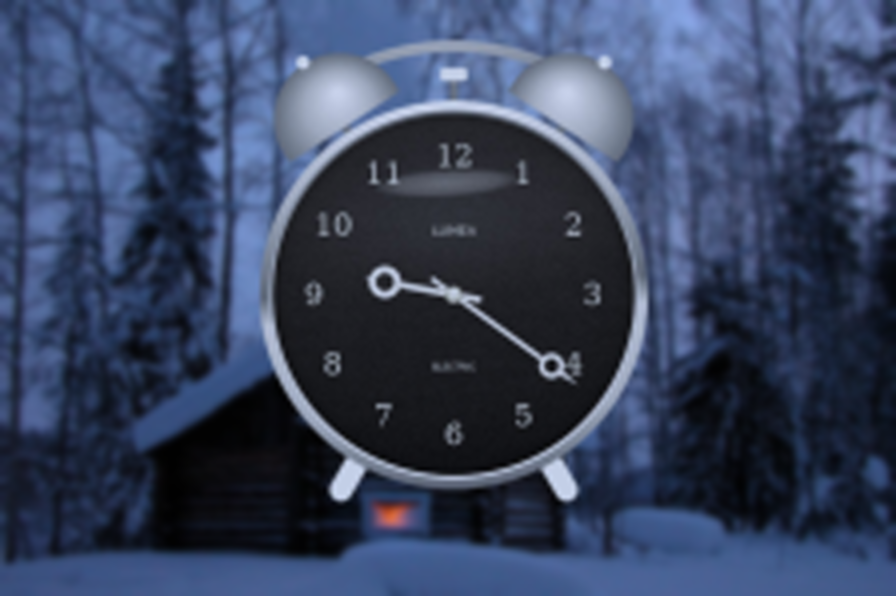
9:21
